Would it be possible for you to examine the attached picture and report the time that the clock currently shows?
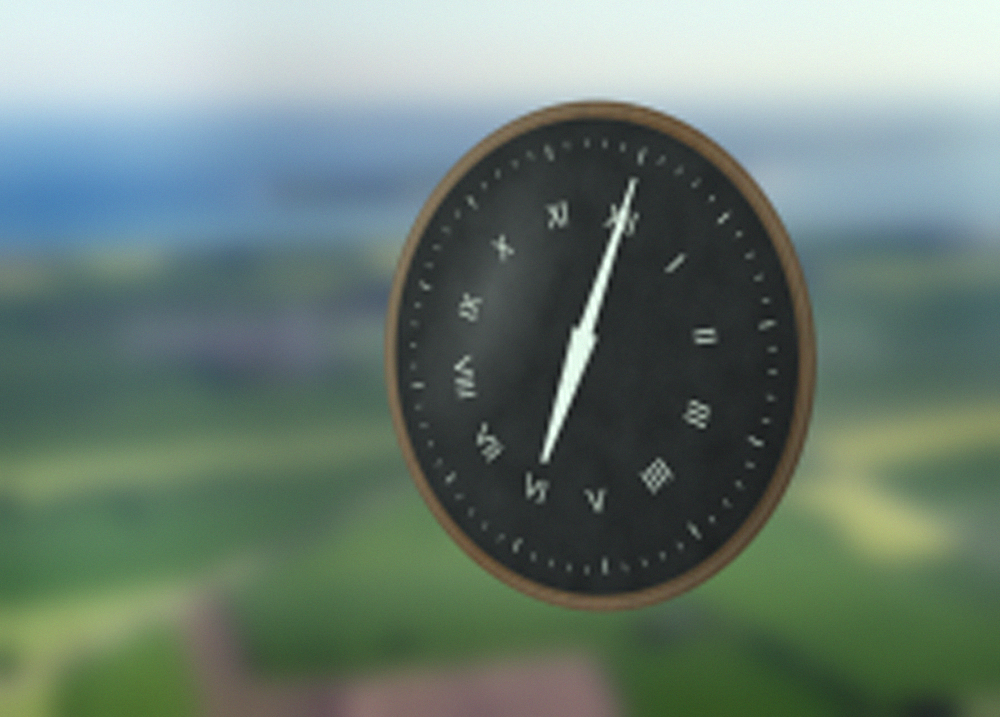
6:00
